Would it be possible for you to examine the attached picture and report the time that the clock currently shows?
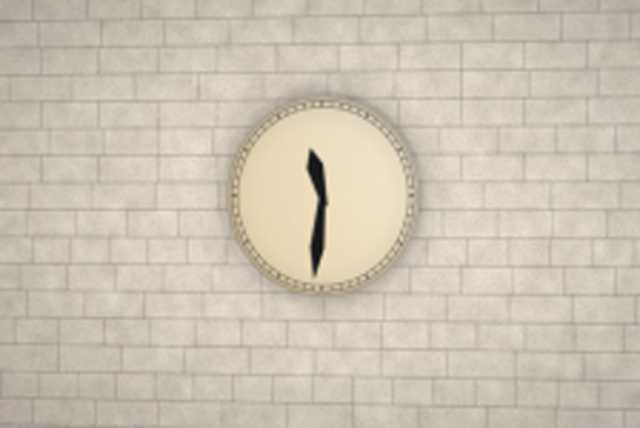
11:31
